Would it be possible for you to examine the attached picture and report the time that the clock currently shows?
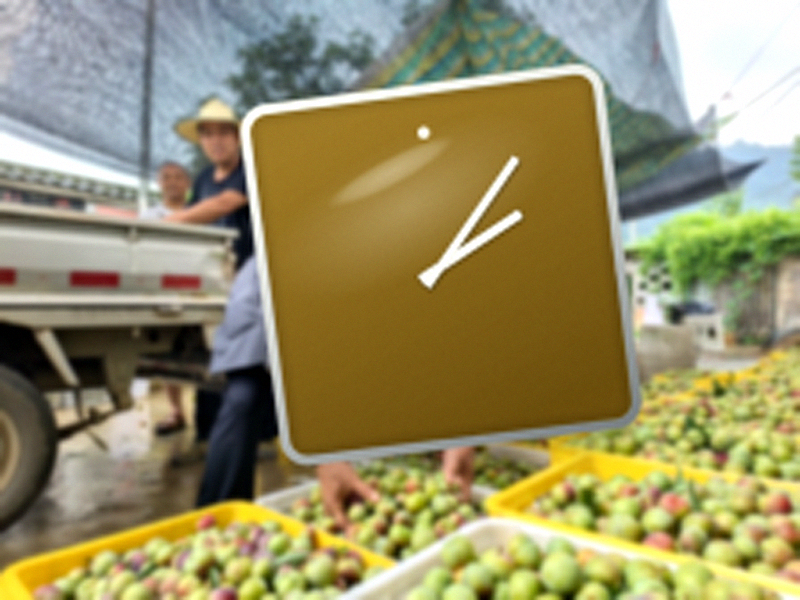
2:07
